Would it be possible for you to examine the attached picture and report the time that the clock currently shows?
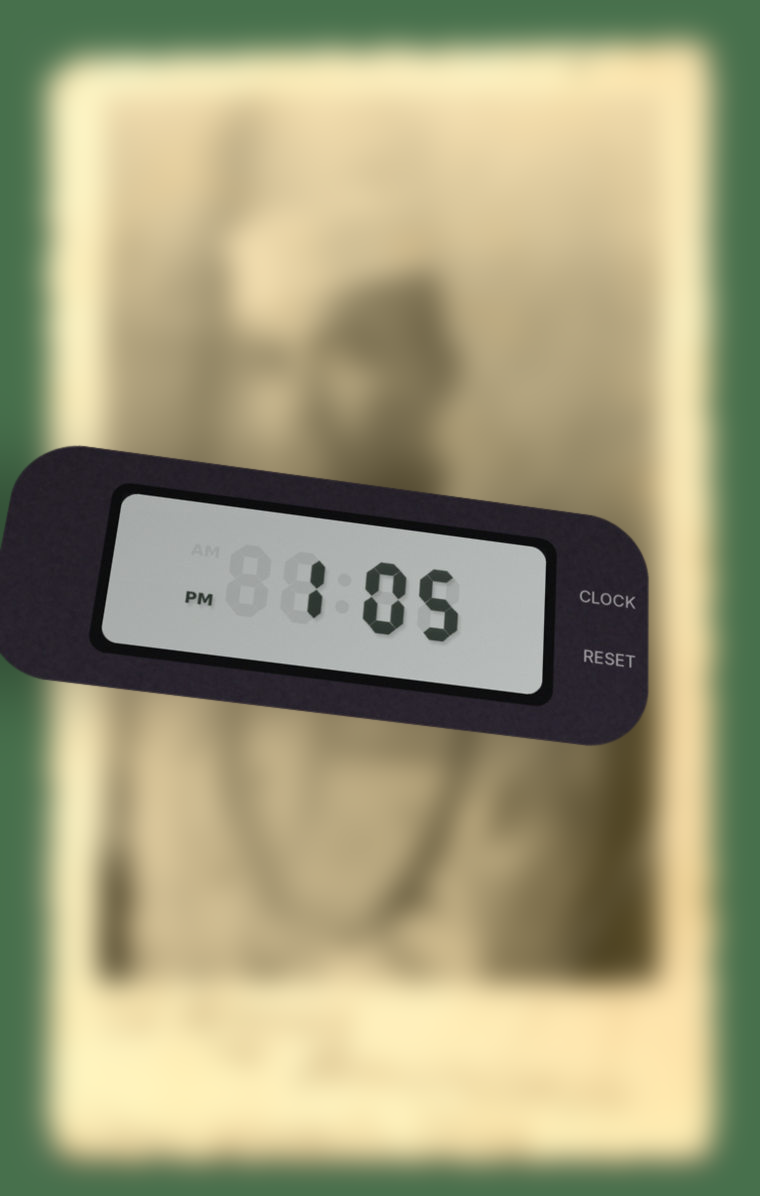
1:05
